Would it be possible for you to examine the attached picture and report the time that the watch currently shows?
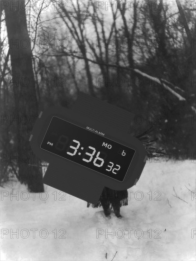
3:36:32
